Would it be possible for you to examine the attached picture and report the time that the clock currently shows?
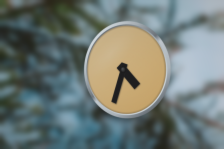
4:33
